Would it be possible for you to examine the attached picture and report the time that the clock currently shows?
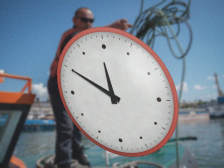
11:50
